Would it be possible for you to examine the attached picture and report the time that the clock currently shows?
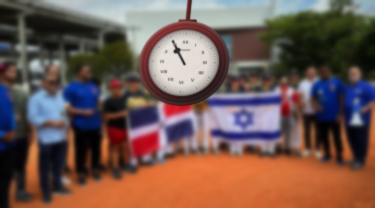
10:55
